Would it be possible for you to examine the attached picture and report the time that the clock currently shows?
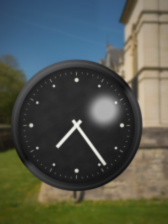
7:24
